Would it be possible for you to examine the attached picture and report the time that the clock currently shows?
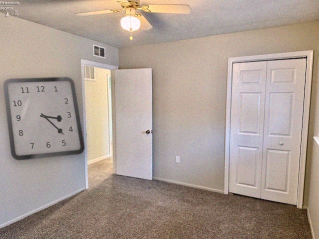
3:23
